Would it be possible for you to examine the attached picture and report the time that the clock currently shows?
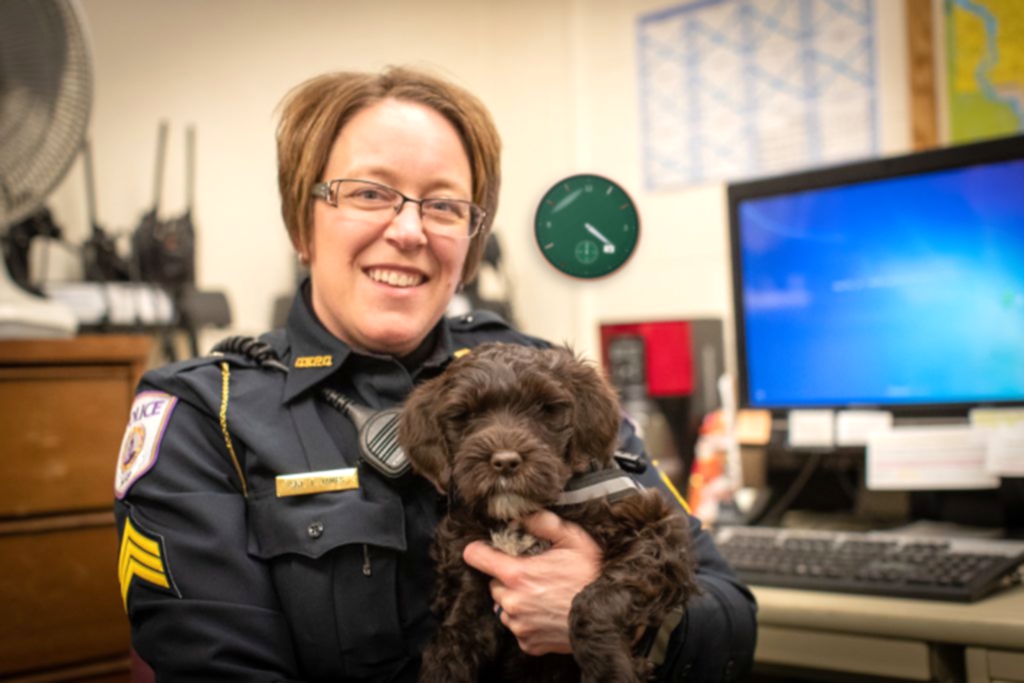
4:21
